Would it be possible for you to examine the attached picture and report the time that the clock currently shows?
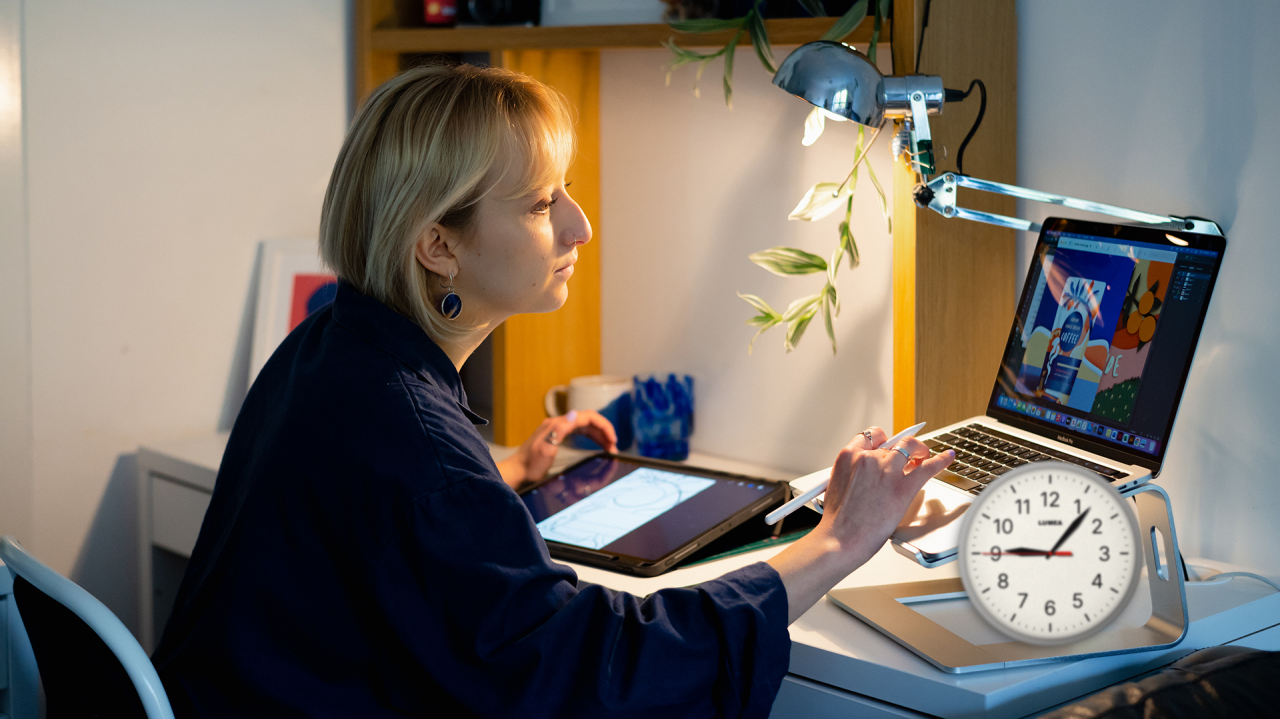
9:06:45
